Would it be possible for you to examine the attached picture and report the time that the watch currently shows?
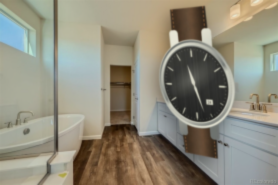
11:27
